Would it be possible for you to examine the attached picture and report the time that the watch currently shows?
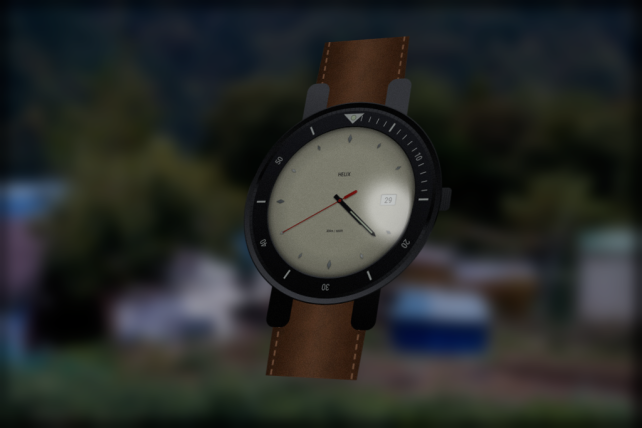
4:21:40
